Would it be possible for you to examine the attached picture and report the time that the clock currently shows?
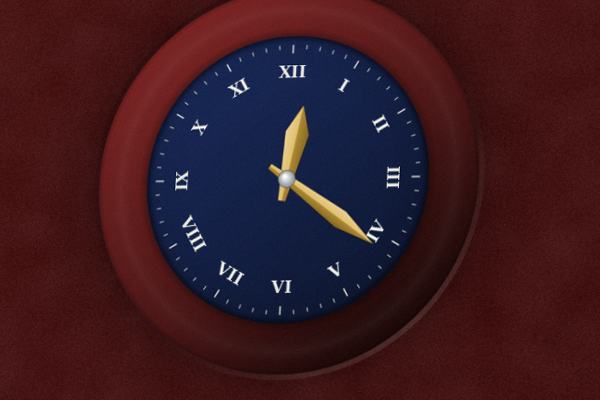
12:21
